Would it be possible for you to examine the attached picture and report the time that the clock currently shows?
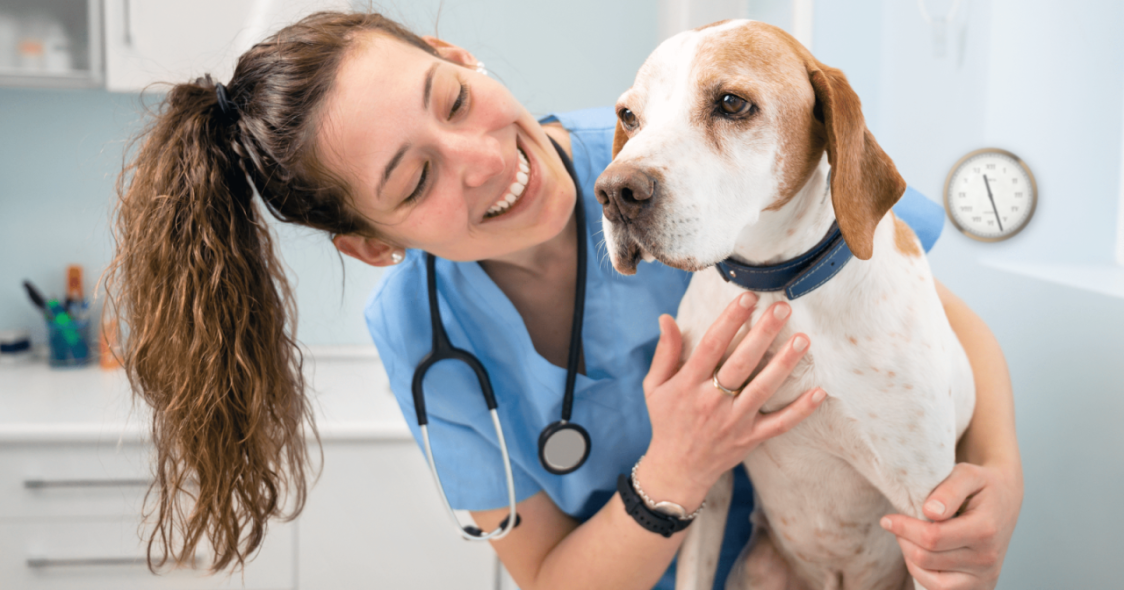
11:27
